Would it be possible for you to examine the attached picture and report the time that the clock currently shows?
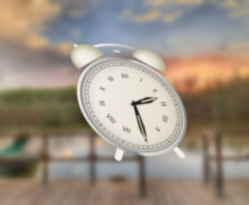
2:30
